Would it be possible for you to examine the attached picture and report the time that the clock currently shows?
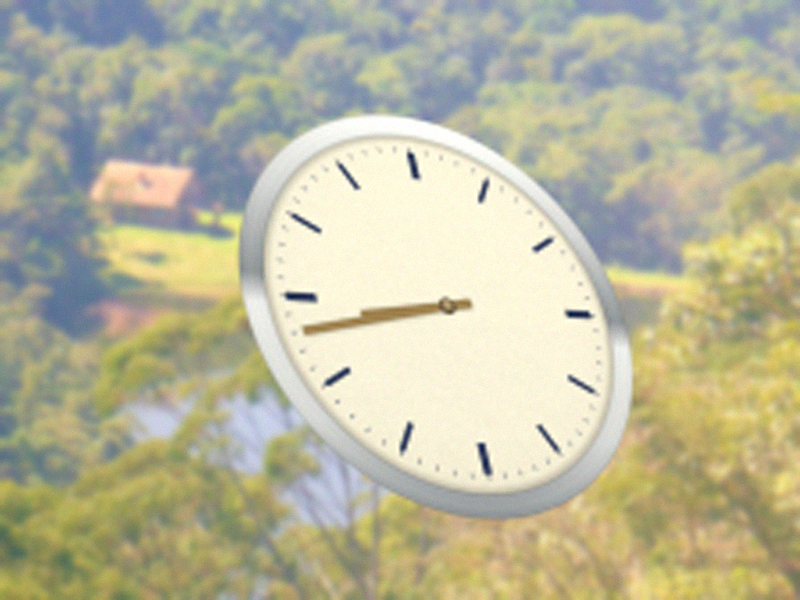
8:43
